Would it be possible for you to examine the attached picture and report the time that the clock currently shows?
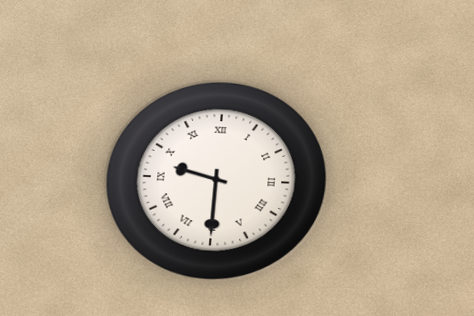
9:30
